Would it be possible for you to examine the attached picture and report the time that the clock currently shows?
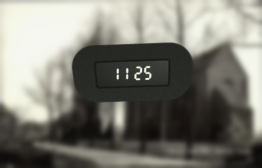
11:25
